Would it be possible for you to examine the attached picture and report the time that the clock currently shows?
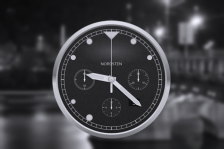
9:22
